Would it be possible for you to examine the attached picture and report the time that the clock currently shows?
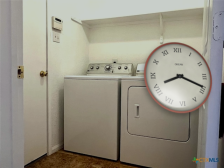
8:19
